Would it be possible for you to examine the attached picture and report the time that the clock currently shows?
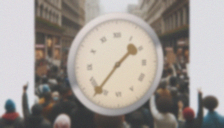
1:37
